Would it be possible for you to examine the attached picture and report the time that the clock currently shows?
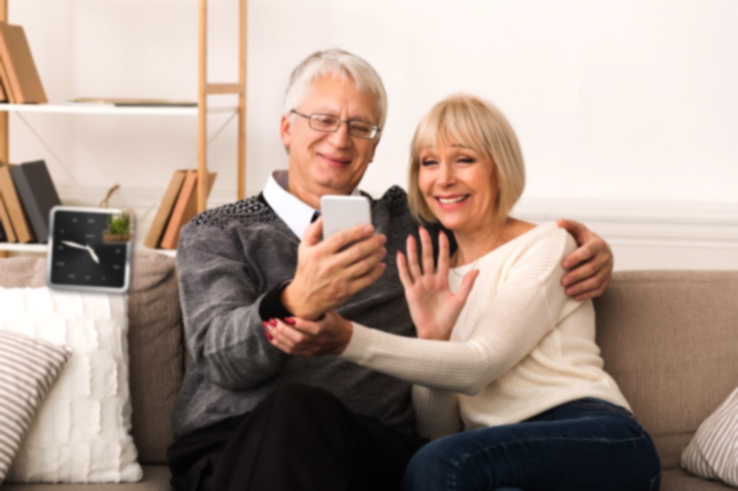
4:47
